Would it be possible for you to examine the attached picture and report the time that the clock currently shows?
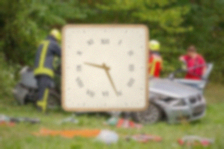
9:26
